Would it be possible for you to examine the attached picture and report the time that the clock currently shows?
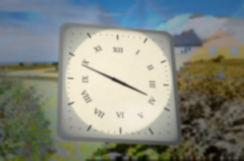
3:49
